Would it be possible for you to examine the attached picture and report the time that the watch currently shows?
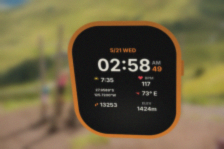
2:58
